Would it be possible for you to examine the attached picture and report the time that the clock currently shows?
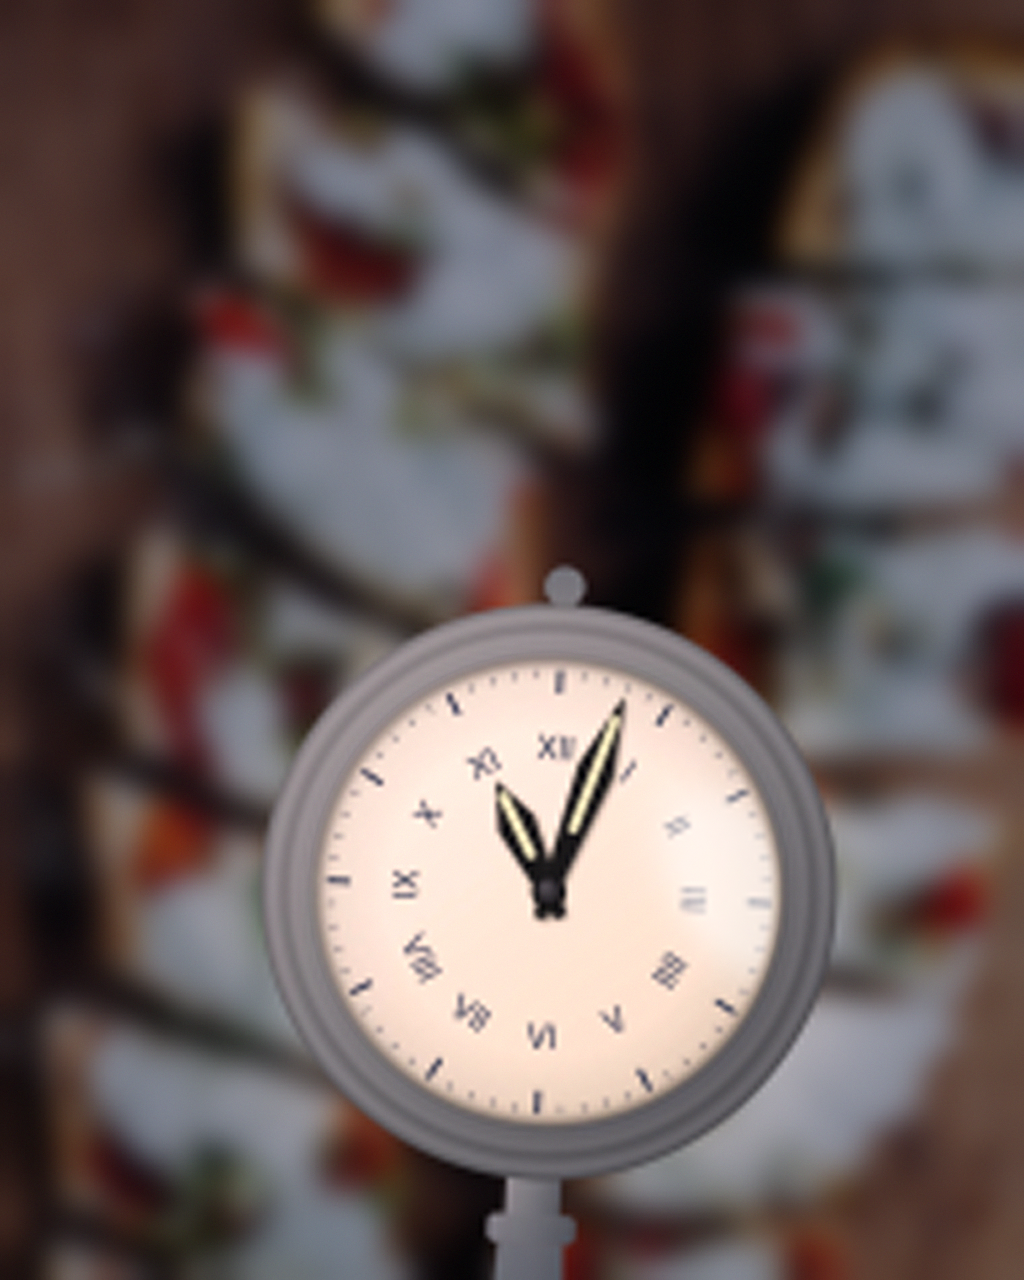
11:03
